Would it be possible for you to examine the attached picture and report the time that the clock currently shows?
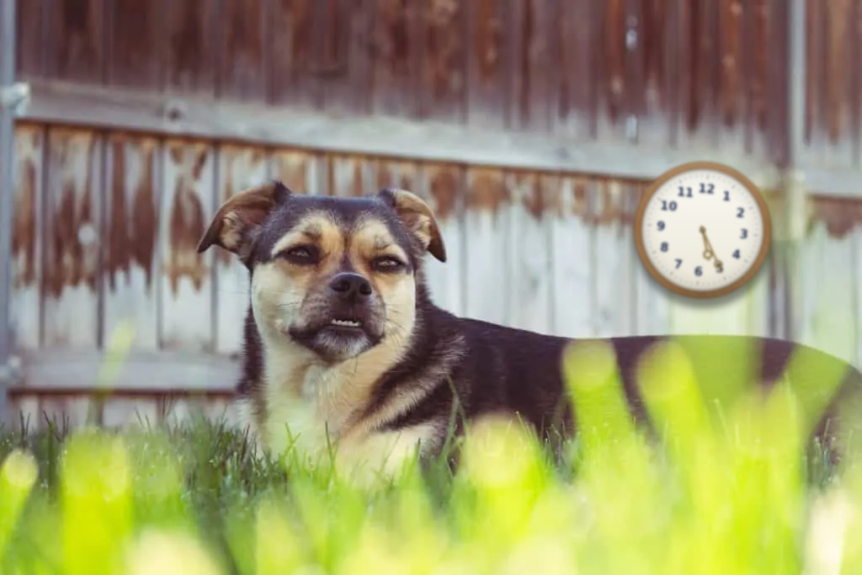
5:25
